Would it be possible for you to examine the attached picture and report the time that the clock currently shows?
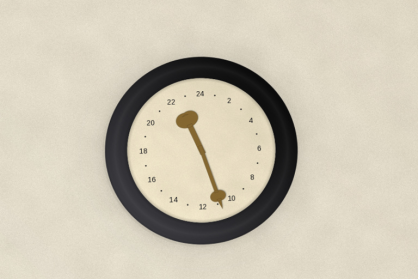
22:27
